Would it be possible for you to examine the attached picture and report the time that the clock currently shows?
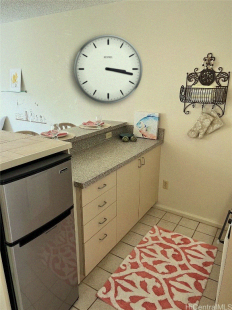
3:17
